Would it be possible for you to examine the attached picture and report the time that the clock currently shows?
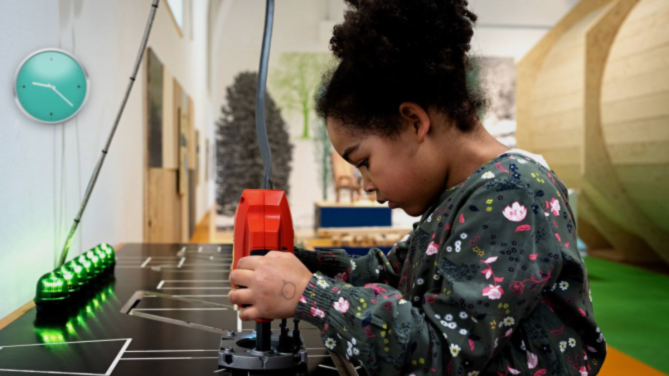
9:22
